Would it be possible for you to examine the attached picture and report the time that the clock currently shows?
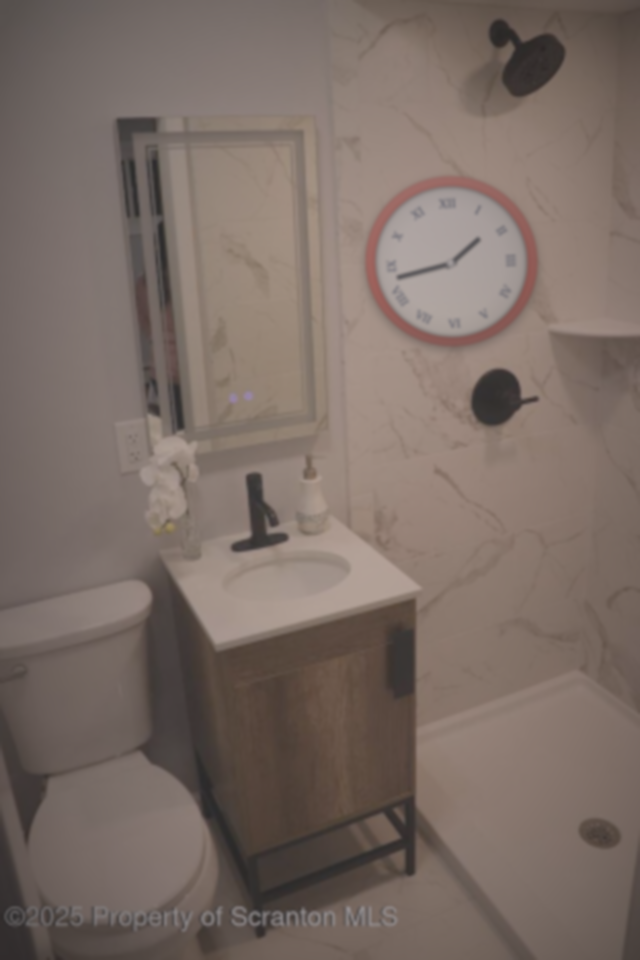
1:43
